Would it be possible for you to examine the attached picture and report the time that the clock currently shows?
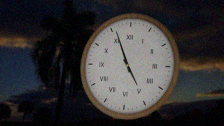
4:56
